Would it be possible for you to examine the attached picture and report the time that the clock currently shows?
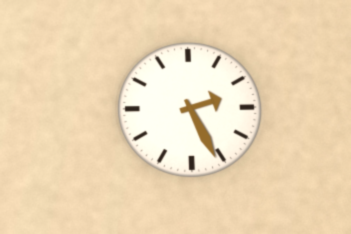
2:26
